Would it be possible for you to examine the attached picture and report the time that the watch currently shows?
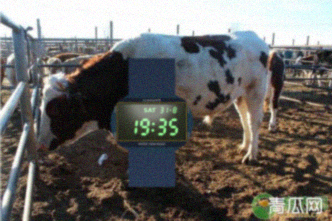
19:35
